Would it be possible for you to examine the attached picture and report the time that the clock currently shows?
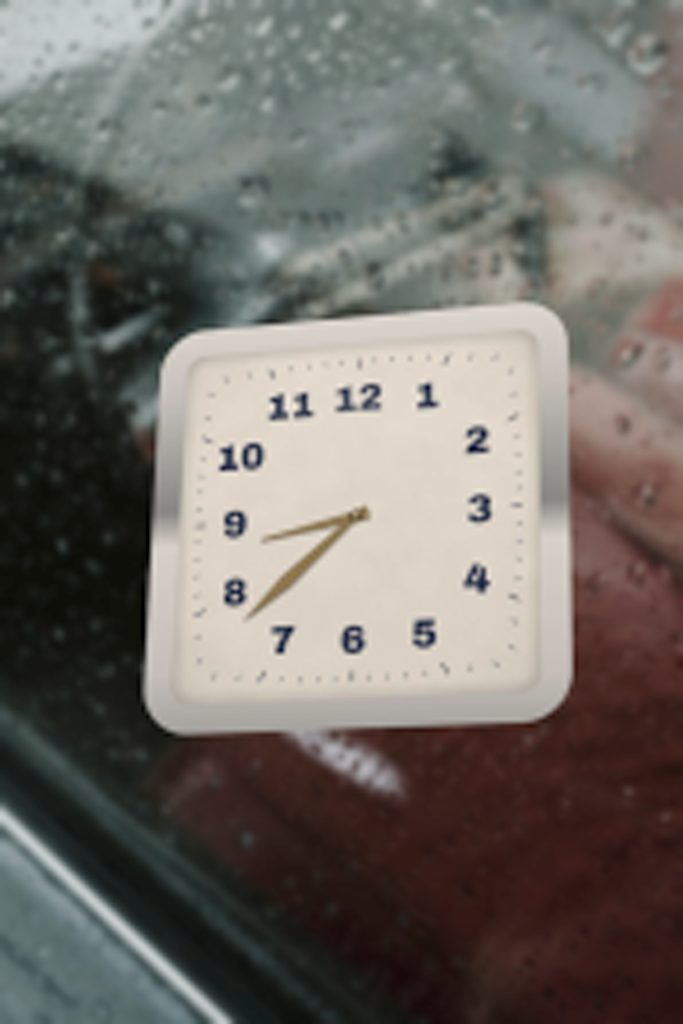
8:38
